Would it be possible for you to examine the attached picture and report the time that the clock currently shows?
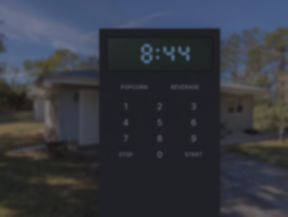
8:44
